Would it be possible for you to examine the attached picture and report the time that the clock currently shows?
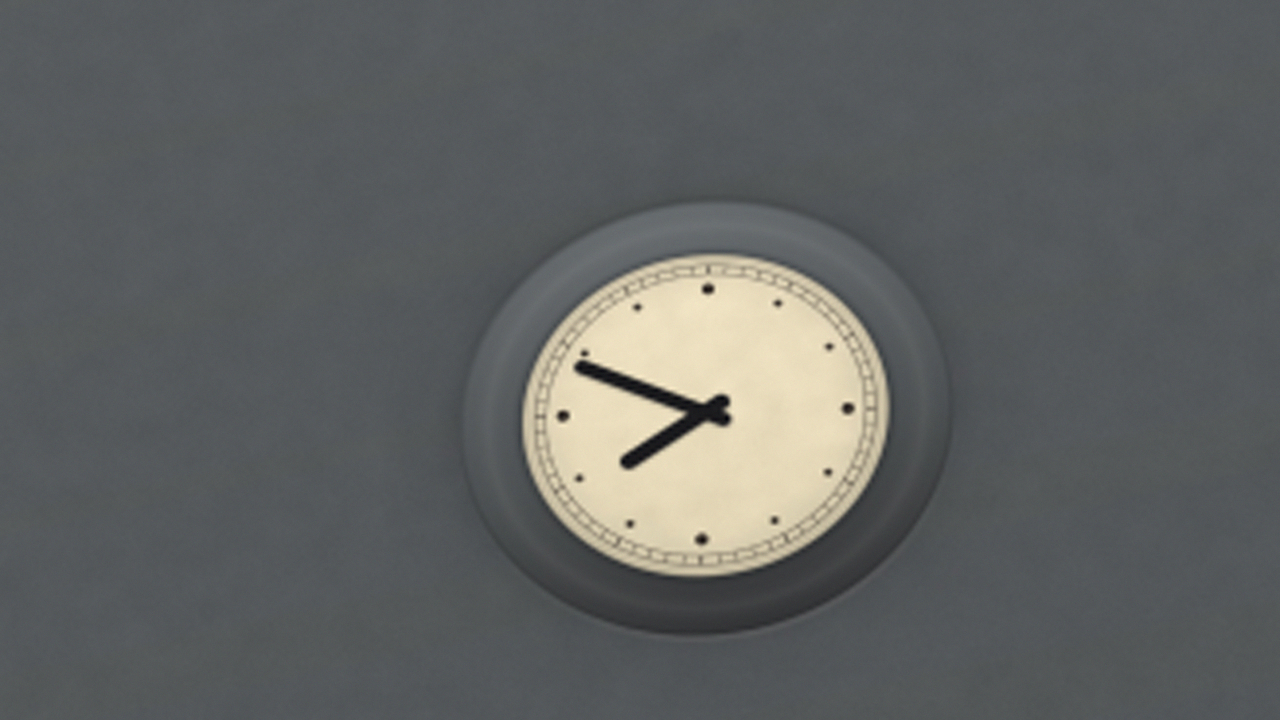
7:49
